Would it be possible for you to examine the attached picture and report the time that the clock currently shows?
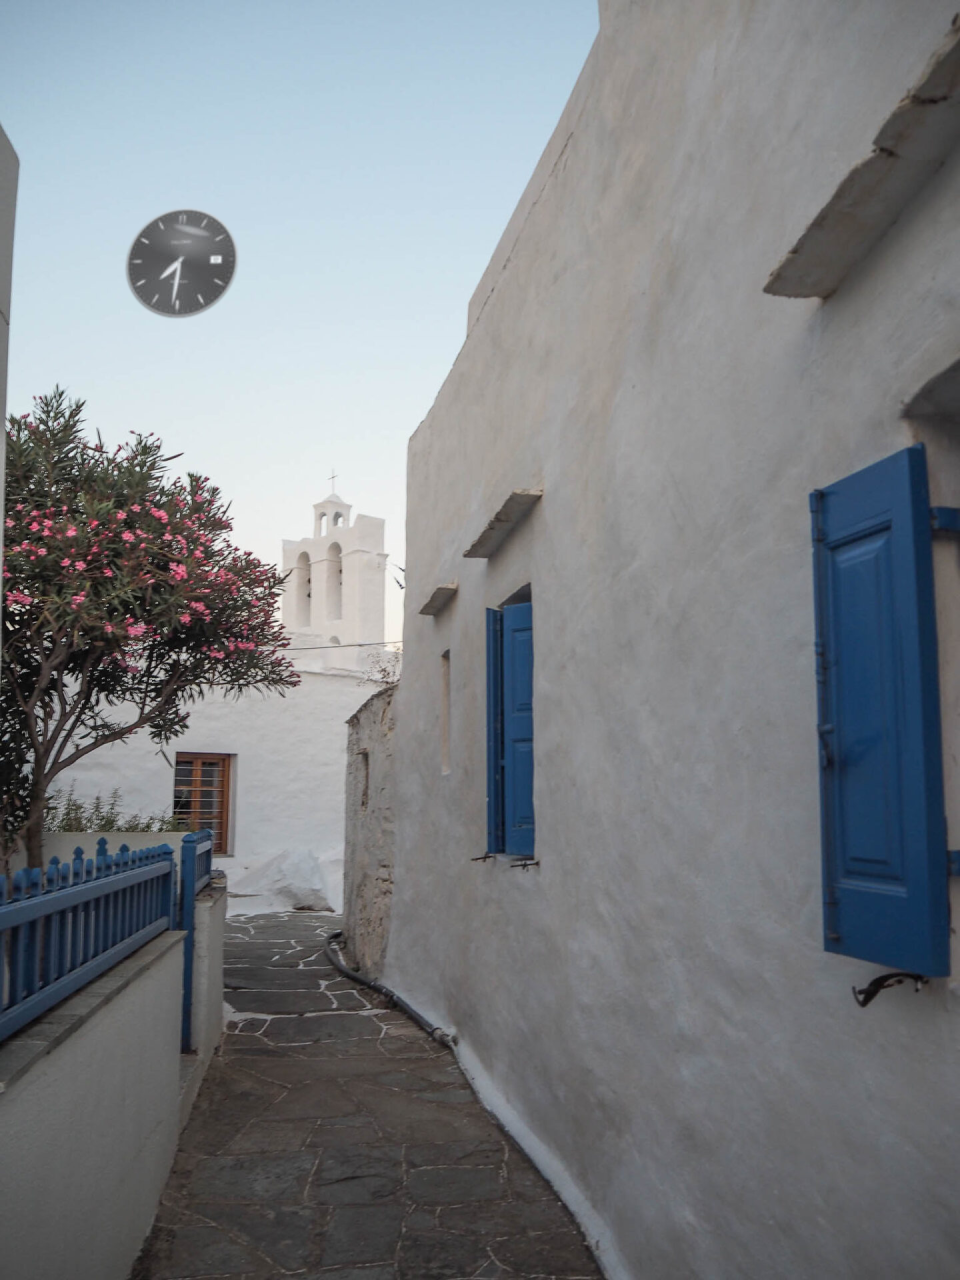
7:31
